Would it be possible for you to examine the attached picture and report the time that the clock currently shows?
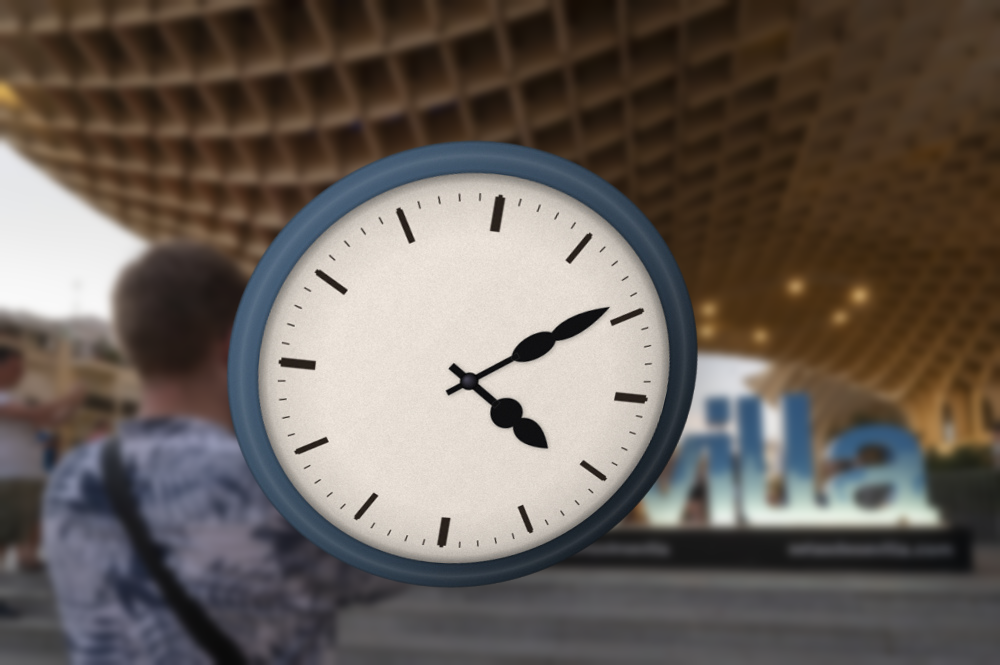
4:09
